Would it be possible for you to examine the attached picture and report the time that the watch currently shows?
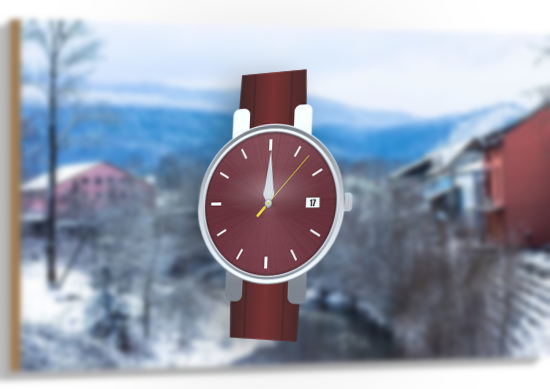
12:00:07
